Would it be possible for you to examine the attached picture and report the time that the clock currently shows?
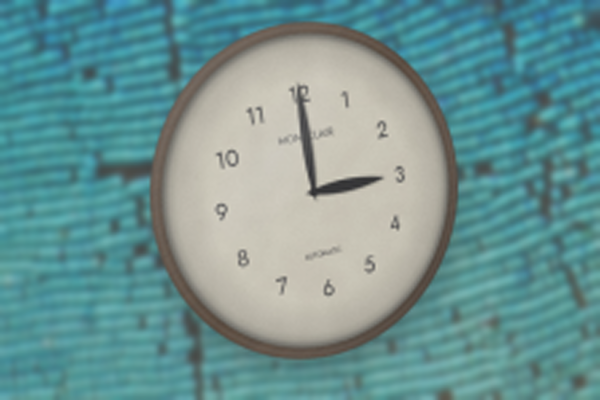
3:00
